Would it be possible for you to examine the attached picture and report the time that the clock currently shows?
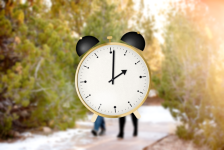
2:01
